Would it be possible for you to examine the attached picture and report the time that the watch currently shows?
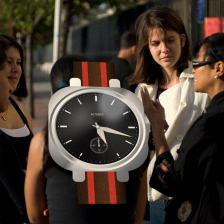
5:18
